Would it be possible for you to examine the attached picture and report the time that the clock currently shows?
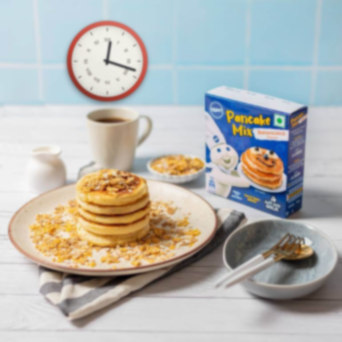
12:18
